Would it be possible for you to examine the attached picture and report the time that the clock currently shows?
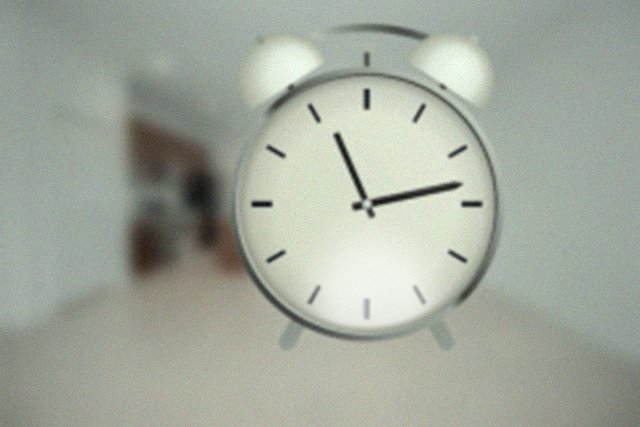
11:13
